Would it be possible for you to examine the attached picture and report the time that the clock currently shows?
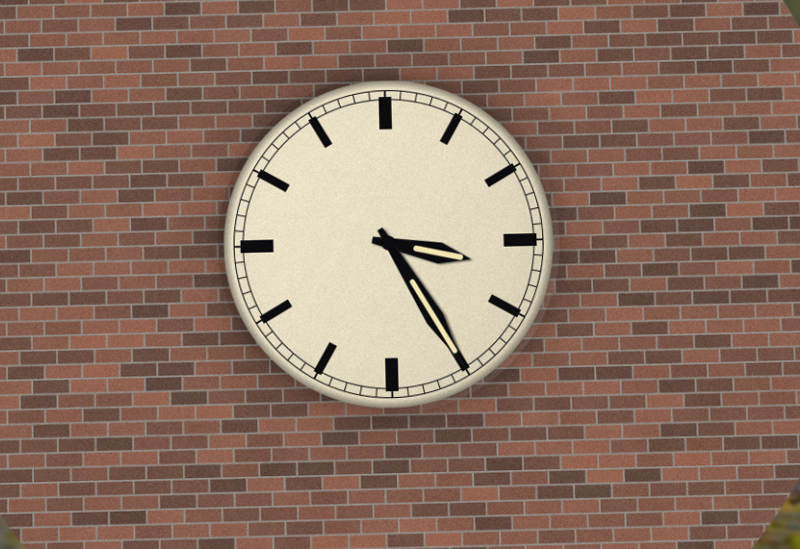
3:25
